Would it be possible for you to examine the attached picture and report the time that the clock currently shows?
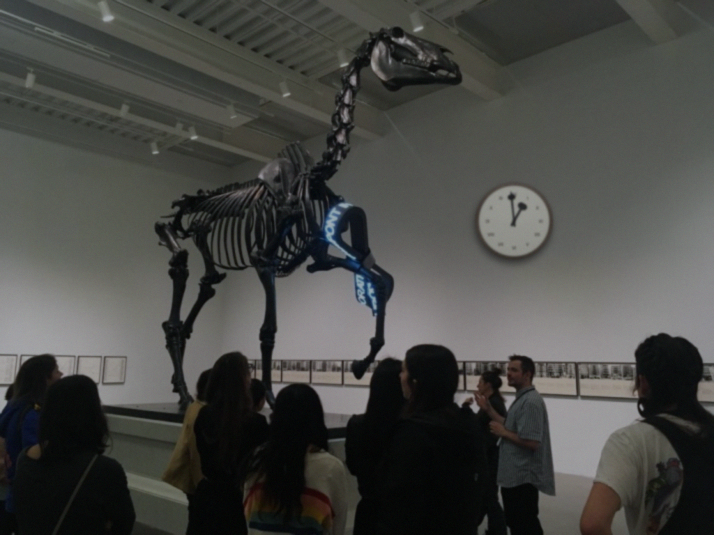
12:59
